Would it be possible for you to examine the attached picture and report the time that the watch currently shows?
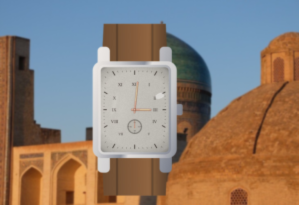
3:01
